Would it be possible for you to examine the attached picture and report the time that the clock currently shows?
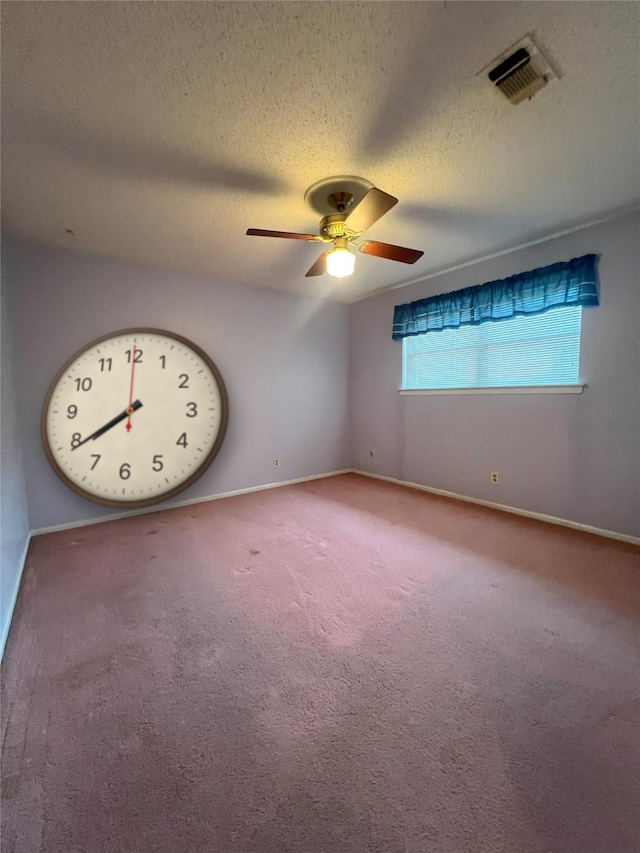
7:39:00
